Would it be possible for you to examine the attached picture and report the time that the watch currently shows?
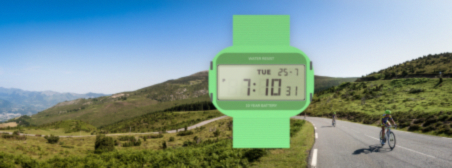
7:10
